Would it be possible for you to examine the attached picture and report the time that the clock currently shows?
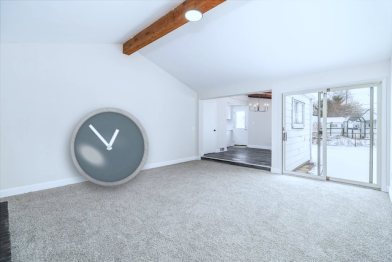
12:53
